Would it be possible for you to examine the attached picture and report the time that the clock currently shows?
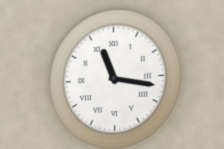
11:17
